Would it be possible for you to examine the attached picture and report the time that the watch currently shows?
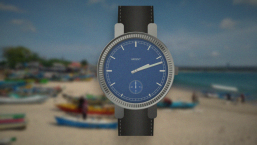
2:12
